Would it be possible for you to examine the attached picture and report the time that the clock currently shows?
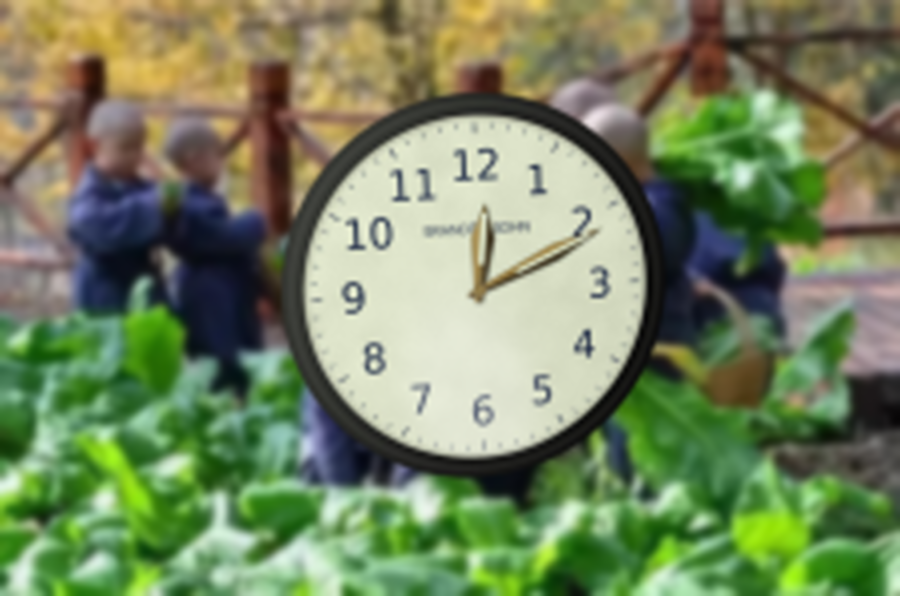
12:11
